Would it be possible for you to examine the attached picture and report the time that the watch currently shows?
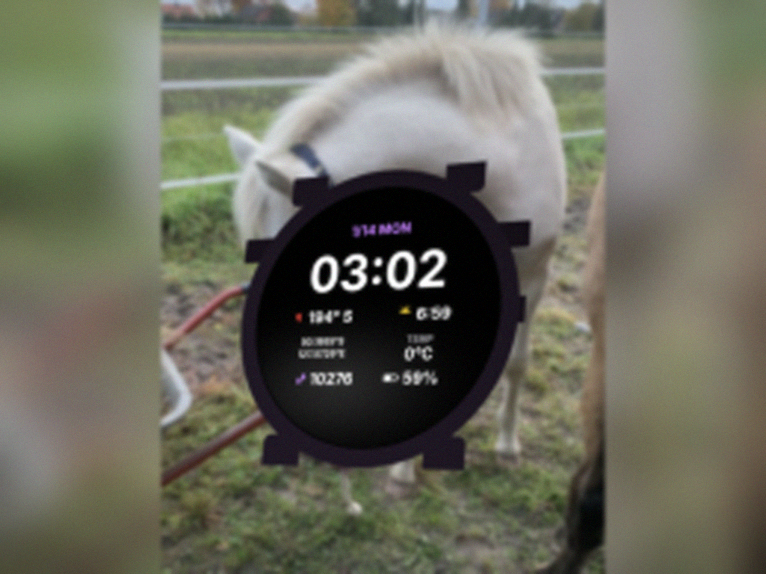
3:02
